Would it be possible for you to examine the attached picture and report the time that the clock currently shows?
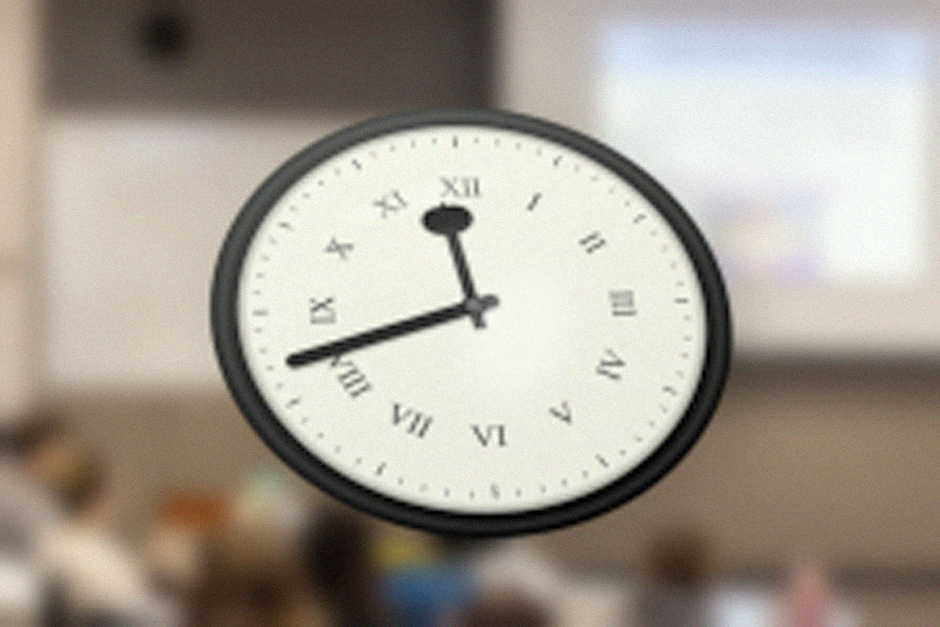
11:42
